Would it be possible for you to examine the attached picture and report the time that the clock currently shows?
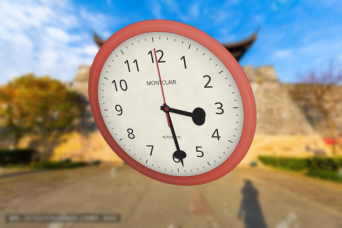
3:29:00
